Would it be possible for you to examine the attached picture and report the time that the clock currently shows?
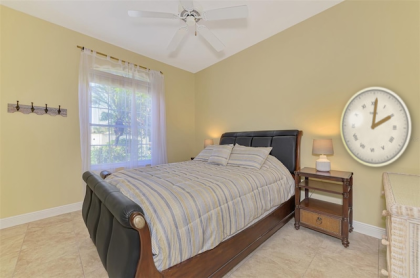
2:01
